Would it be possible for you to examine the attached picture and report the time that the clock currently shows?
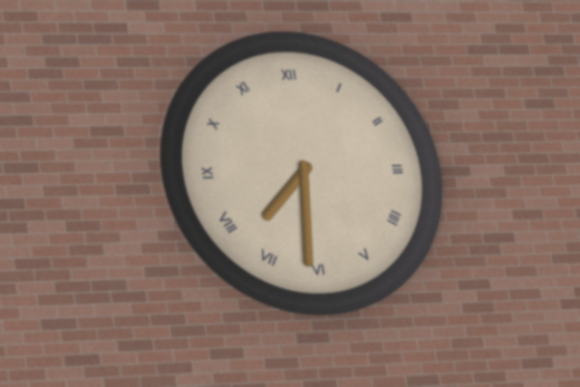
7:31
